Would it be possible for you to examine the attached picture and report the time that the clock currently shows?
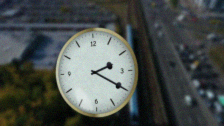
2:20
